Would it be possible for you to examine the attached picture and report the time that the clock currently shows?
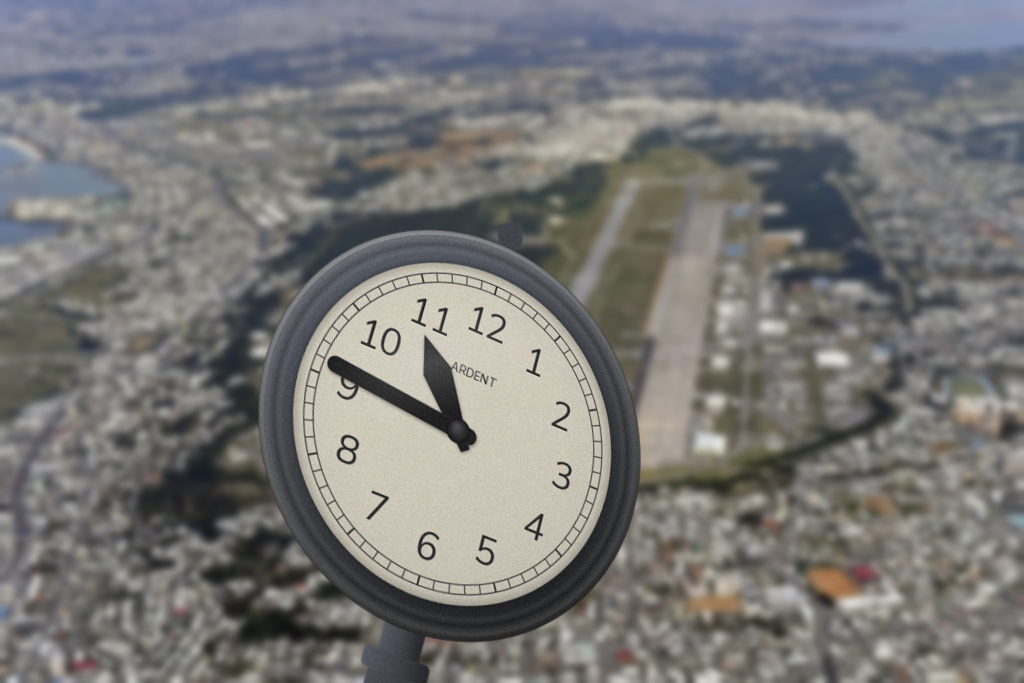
10:46
